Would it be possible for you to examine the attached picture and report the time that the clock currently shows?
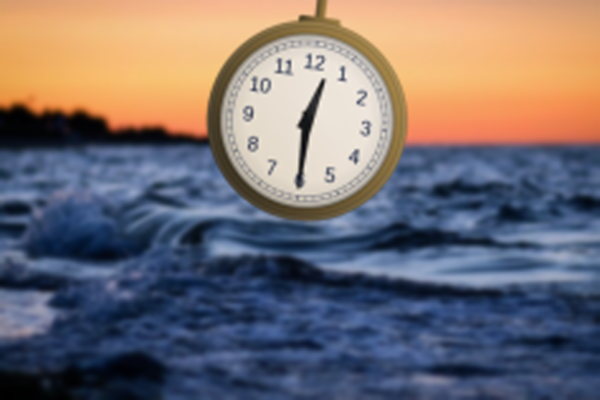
12:30
